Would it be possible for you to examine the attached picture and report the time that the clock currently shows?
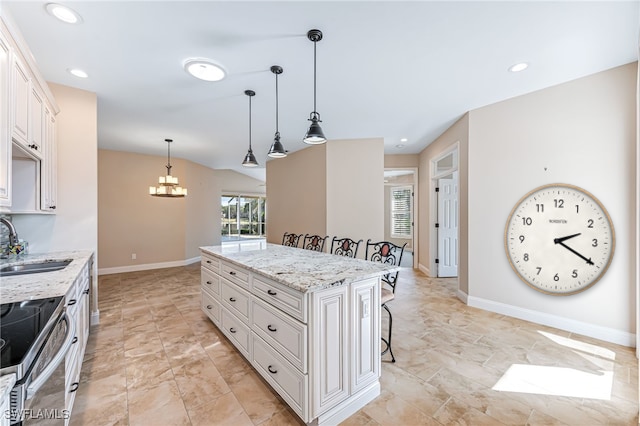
2:20
